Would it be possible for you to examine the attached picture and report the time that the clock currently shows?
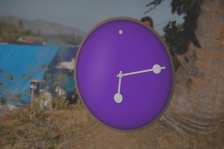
6:13
